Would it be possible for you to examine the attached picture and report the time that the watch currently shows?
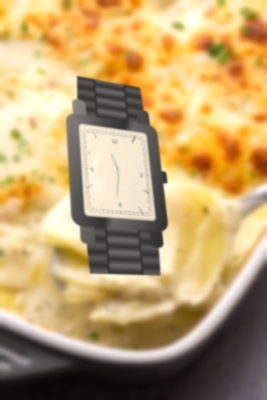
11:31
